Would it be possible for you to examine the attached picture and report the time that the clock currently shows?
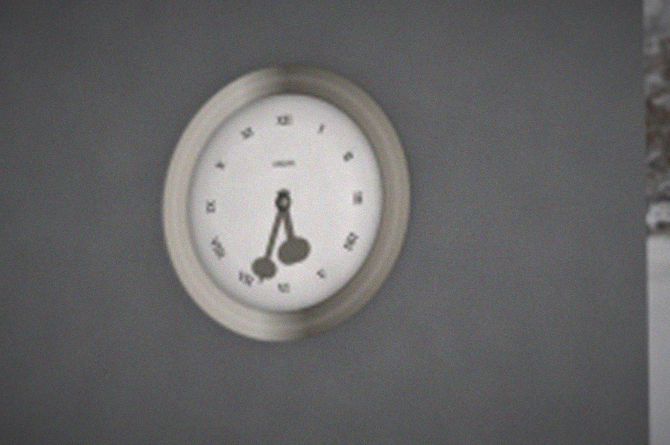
5:33
